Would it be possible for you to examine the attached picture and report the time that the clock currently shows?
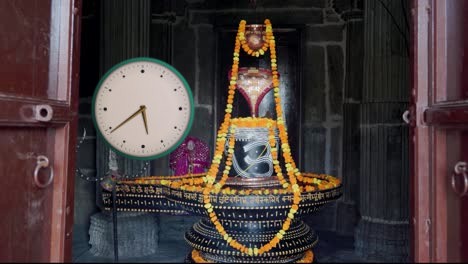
5:39
